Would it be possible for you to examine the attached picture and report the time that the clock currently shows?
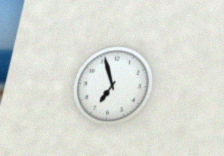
6:56
